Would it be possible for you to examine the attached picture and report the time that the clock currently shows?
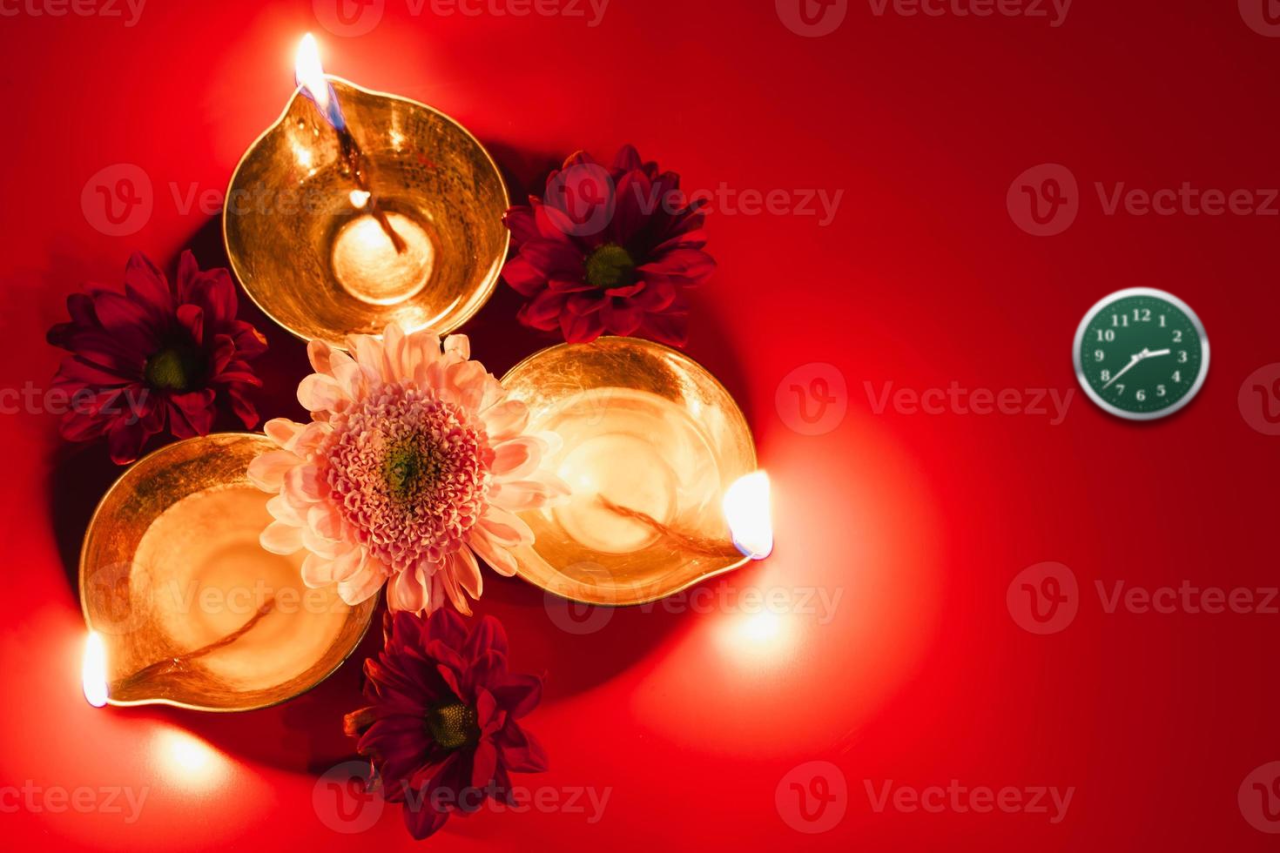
2:38
